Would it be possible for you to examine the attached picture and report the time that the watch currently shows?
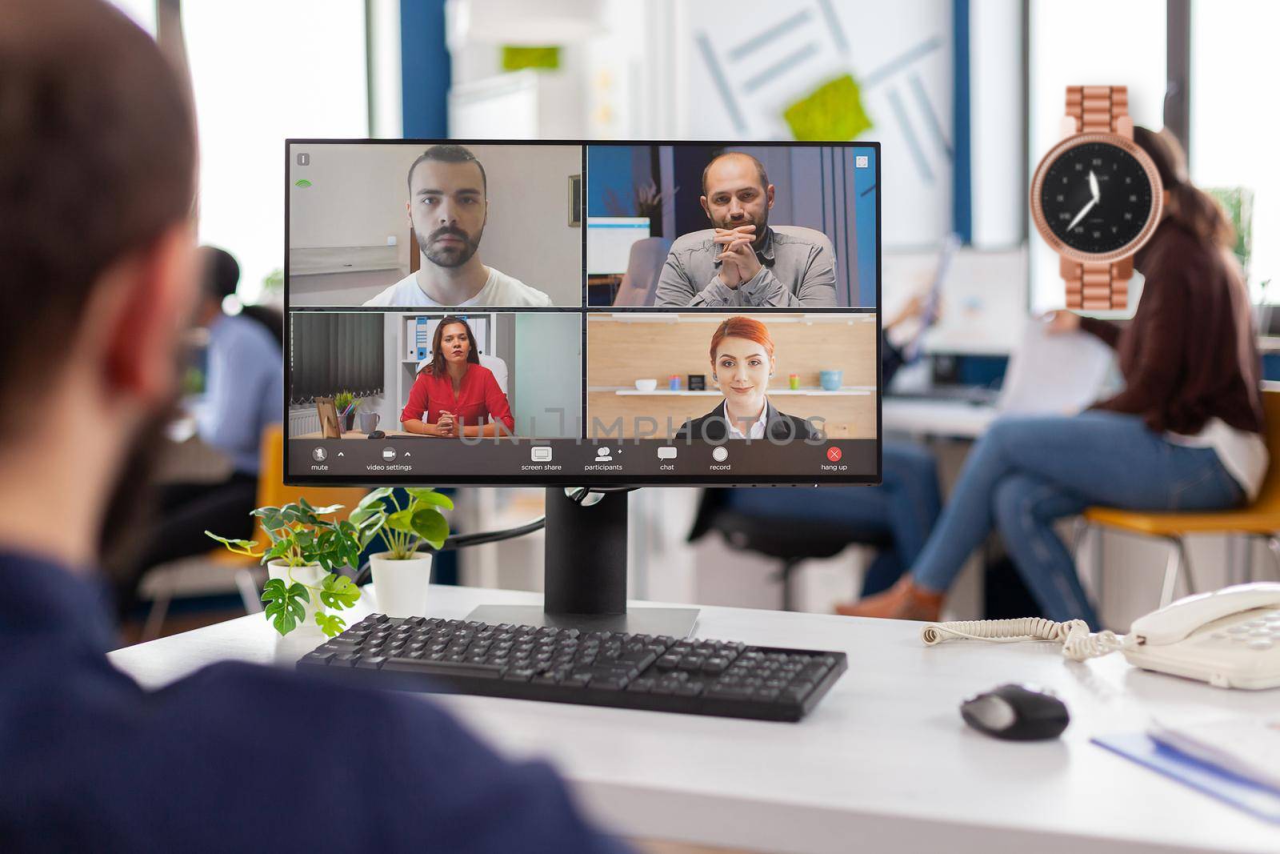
11:37
